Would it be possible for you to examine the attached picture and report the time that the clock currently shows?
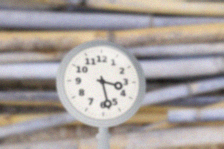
3:28
